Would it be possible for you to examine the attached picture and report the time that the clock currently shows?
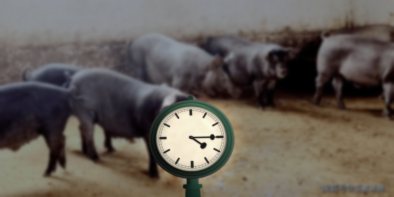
4:15
